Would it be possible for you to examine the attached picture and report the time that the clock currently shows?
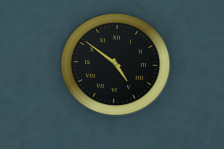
4:51
